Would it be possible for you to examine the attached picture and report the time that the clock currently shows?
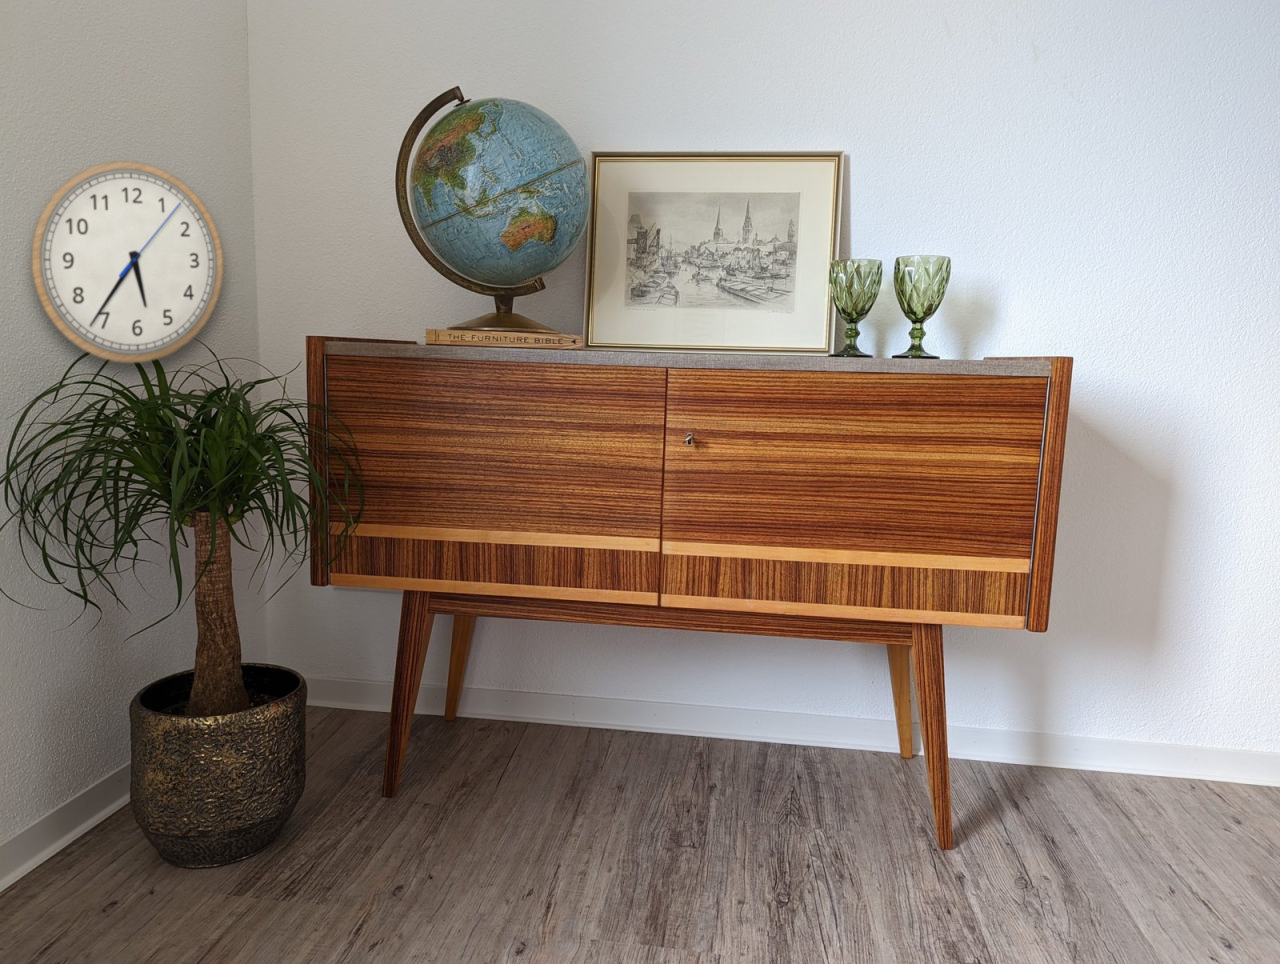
5:36:07
